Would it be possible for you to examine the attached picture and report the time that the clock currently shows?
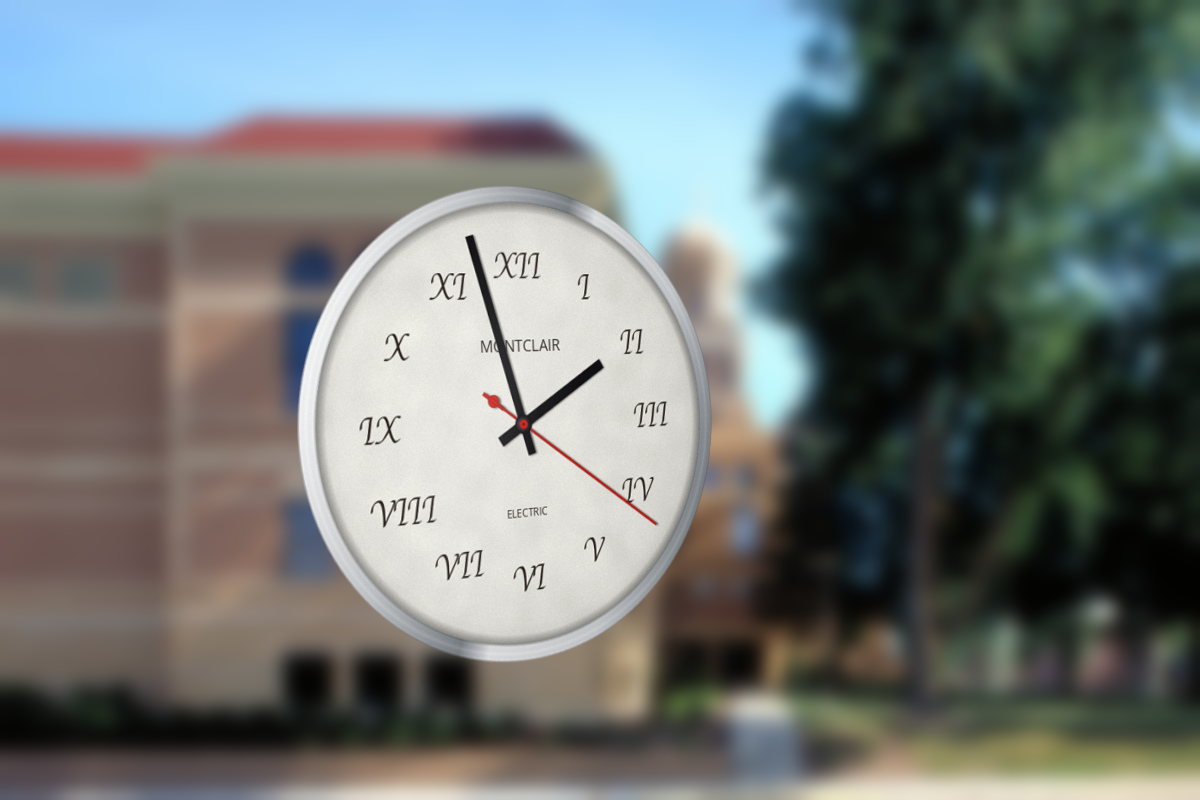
1:57:21
